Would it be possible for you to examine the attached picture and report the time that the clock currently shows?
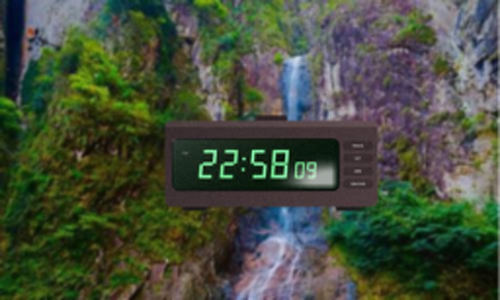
22:58:09
